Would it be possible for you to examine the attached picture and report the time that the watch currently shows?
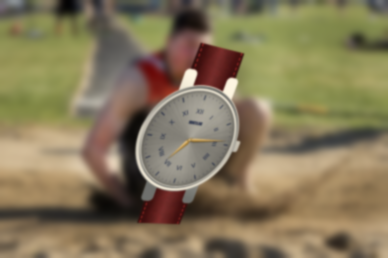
7:14
